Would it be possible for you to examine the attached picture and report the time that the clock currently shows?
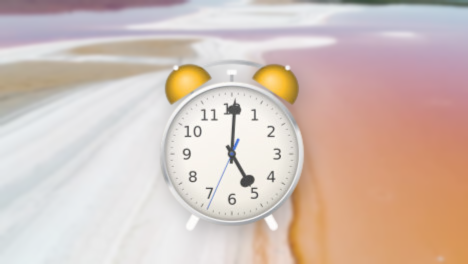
5:00:34
